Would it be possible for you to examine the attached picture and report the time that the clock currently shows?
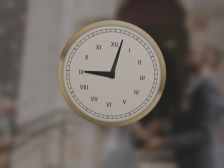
9:02
